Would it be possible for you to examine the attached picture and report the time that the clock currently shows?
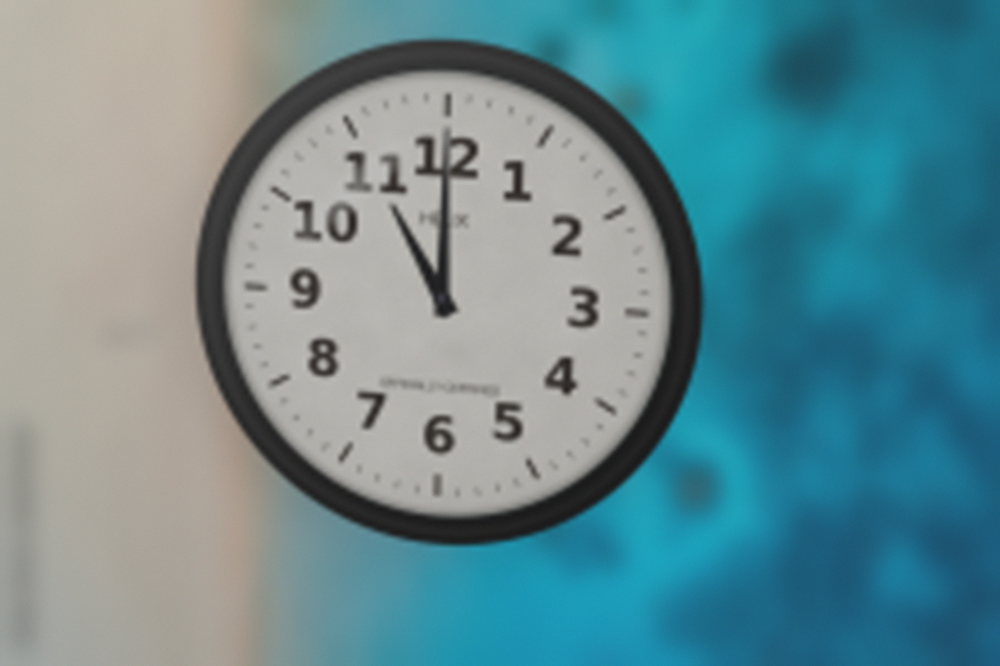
11:00
